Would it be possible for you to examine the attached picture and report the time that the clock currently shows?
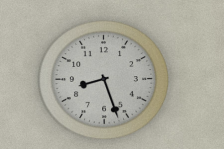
8:27
